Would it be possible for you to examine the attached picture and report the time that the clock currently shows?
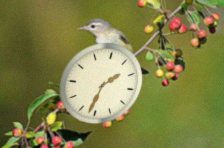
1:32
